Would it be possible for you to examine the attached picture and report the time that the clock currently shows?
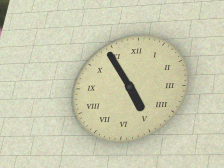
4:54
